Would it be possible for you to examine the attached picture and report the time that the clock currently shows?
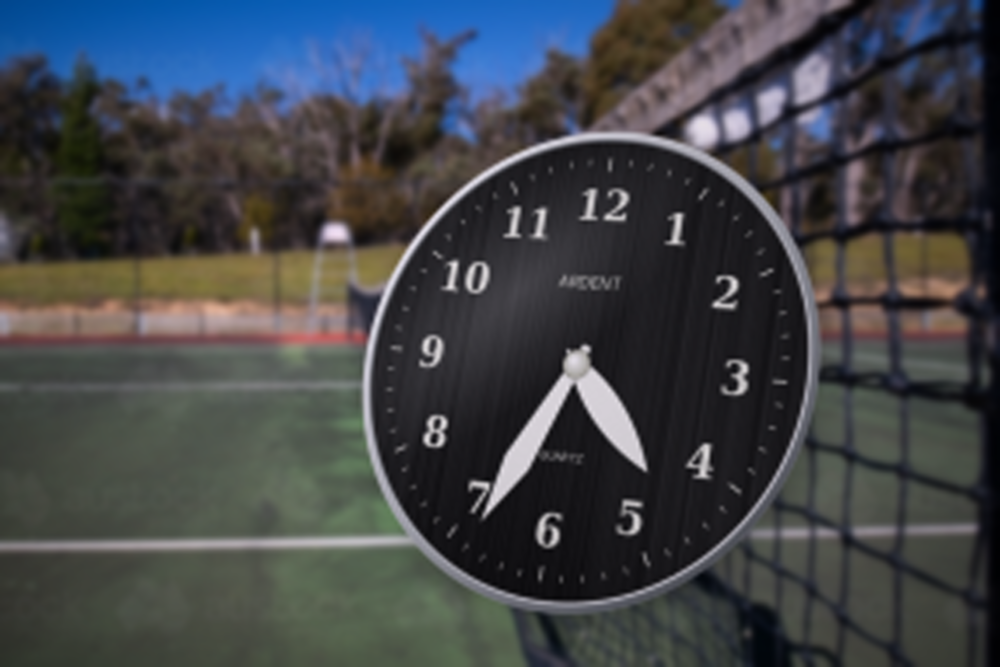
4:34
